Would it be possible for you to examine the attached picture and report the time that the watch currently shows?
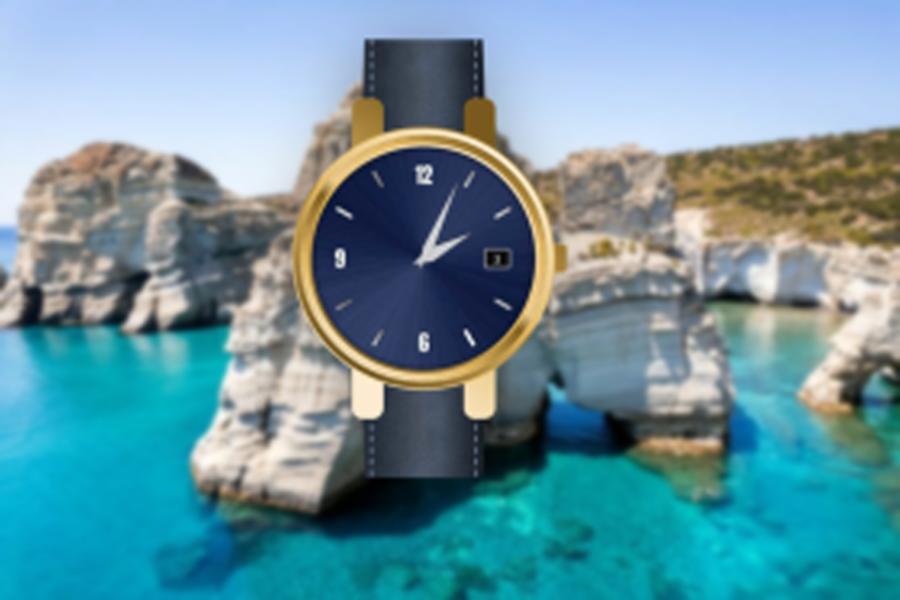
2:04
